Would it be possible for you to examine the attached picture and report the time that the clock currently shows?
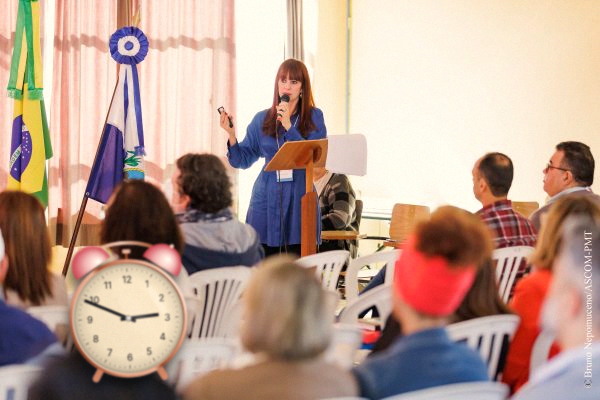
2:49
